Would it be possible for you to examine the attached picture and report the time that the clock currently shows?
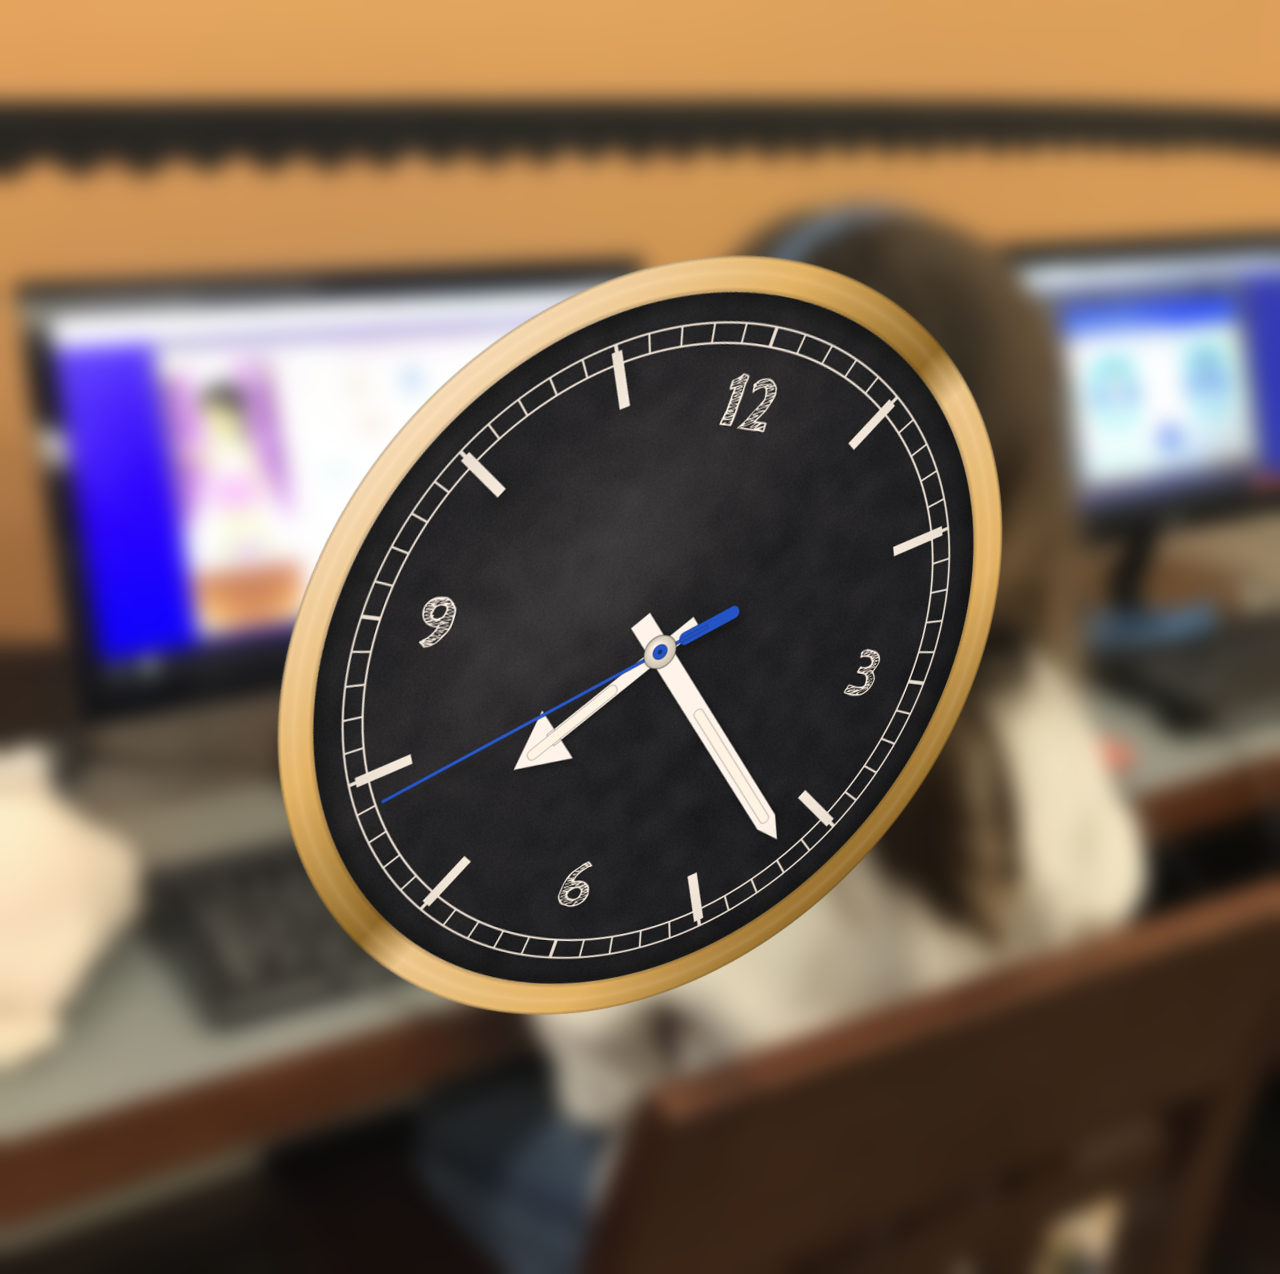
7:21:39
